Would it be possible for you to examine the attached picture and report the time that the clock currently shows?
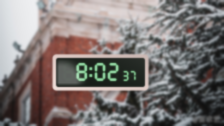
8:02:37
